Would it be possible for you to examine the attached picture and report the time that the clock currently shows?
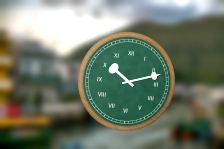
10:12
